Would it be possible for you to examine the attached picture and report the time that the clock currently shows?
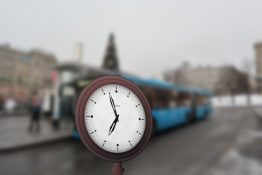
6:57
